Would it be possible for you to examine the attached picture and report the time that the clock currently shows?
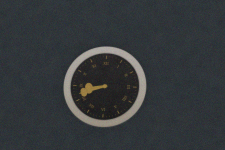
8:42
